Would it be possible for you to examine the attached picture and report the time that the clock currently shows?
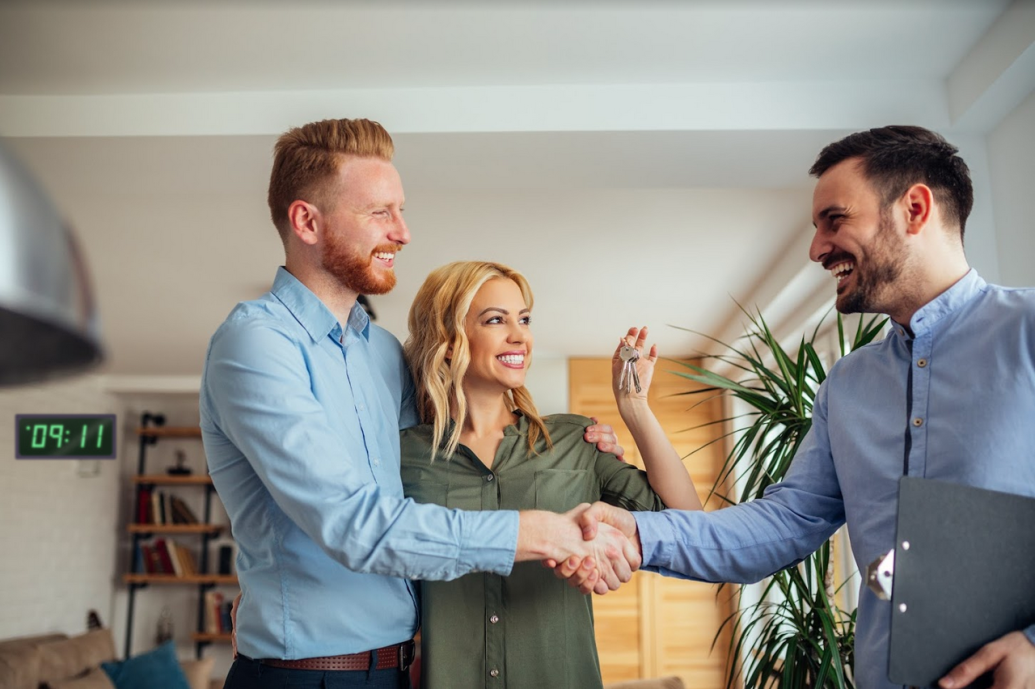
9:11
